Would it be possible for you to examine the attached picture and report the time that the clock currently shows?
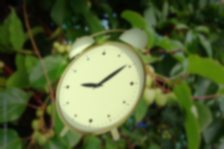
9:09
